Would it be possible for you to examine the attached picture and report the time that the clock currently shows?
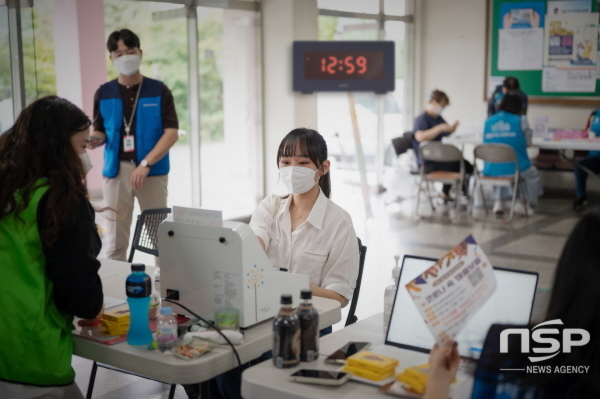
12:59
